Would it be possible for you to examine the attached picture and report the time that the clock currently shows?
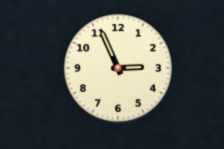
2:56
